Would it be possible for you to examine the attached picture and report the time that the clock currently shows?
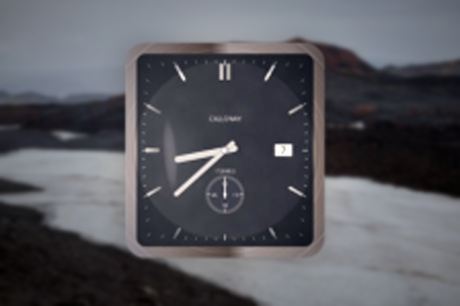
8:38
